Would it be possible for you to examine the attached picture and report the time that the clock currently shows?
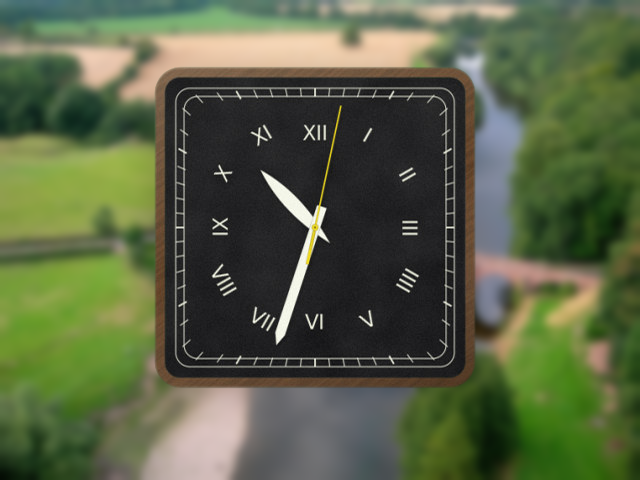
10:33:02
